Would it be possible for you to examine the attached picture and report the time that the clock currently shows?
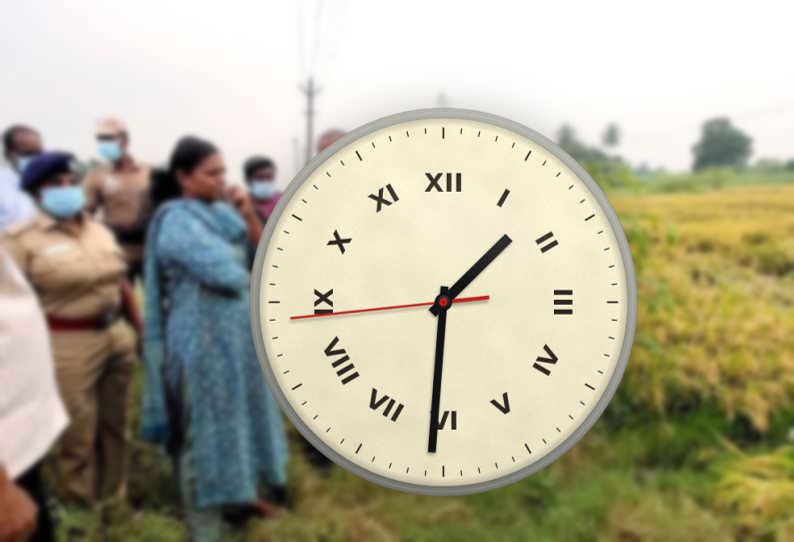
1:30:44
